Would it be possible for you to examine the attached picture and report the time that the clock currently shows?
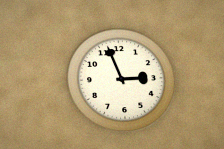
2:57
